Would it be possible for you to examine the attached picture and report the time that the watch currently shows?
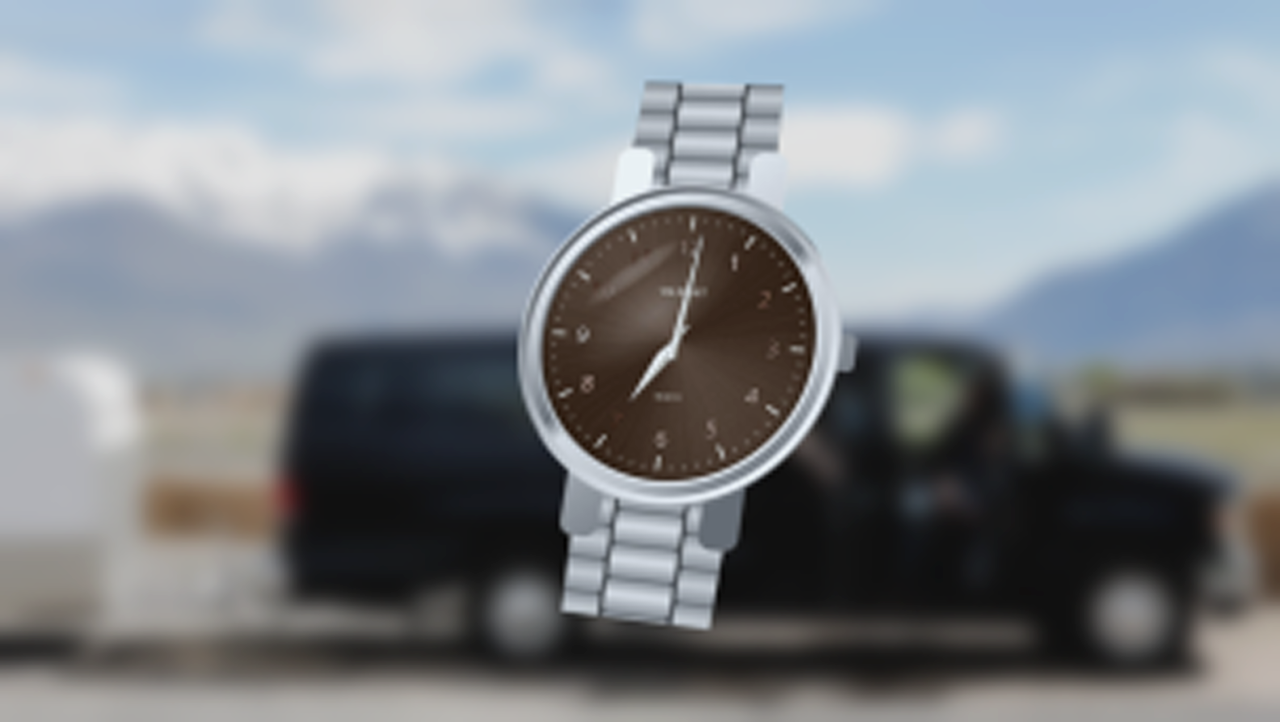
7:01
